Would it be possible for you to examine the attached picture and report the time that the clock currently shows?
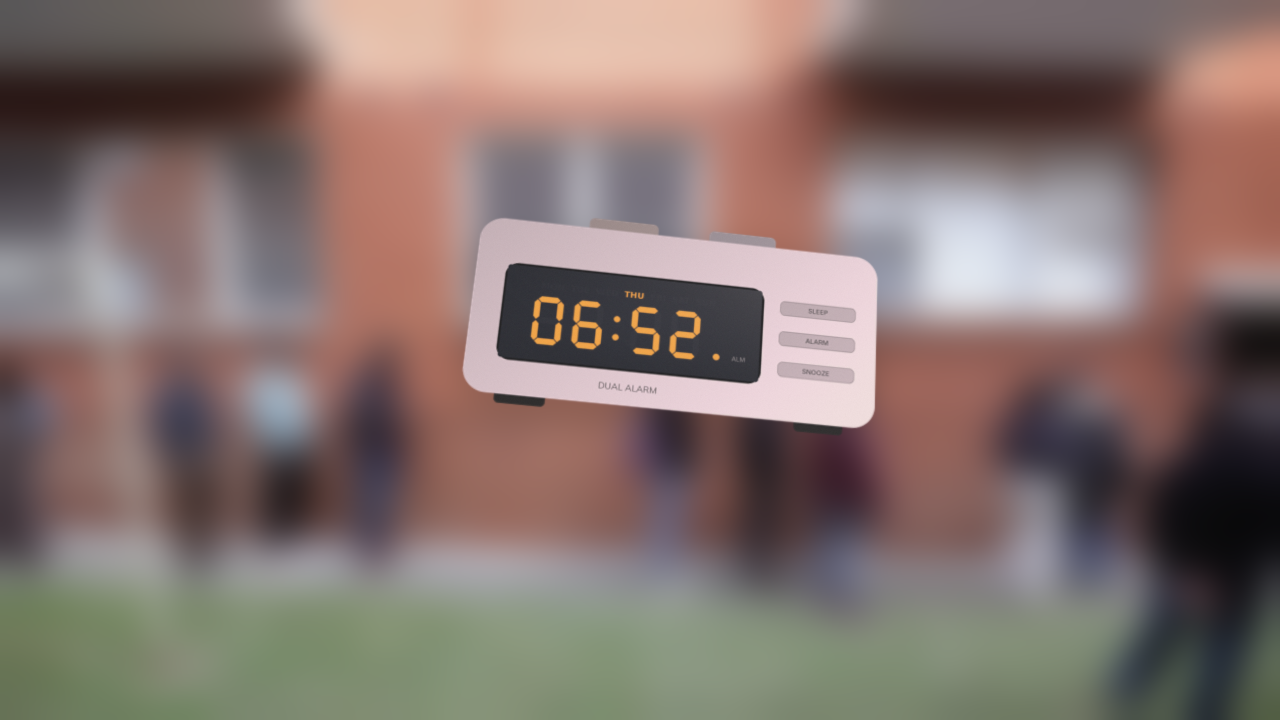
6:52
